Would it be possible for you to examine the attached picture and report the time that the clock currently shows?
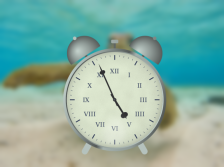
4:56
